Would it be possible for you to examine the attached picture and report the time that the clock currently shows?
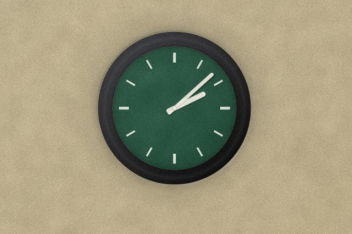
2:08
